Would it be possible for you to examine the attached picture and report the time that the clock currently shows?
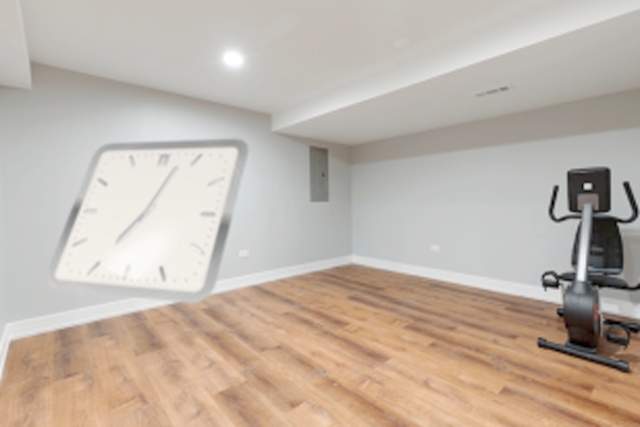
7:03
